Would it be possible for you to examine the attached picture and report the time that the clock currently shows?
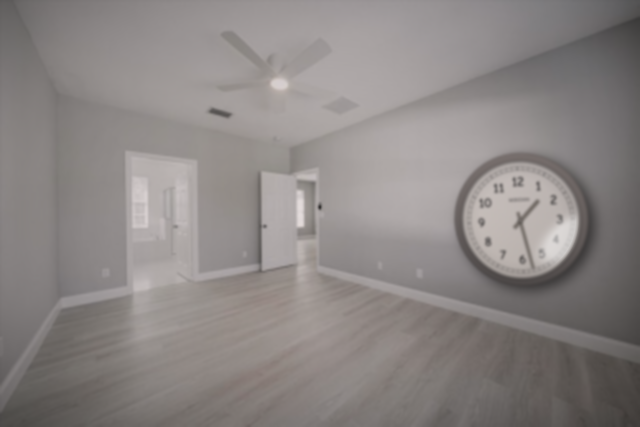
1:28
